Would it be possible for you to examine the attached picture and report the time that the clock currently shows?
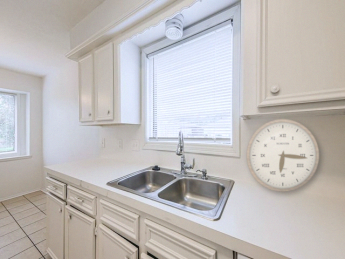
6:16
